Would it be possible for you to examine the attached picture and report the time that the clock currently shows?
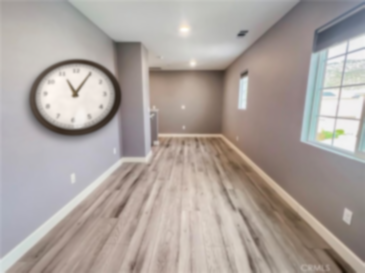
11:05
